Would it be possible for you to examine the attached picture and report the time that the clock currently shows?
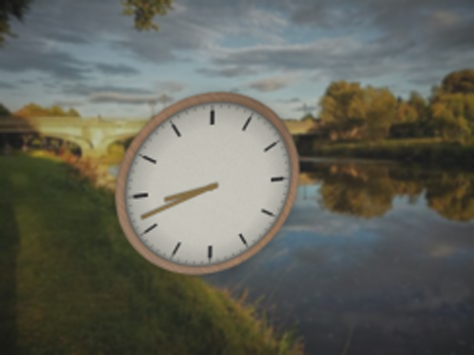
8:42
